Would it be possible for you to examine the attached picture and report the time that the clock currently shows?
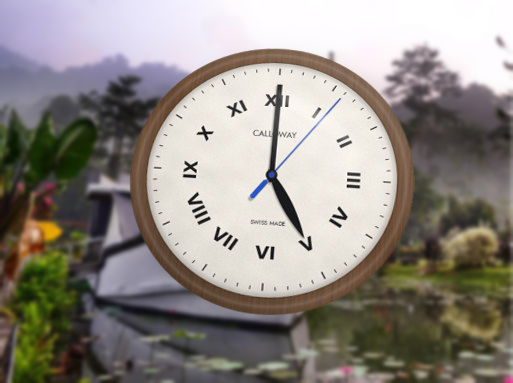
5:00:06
